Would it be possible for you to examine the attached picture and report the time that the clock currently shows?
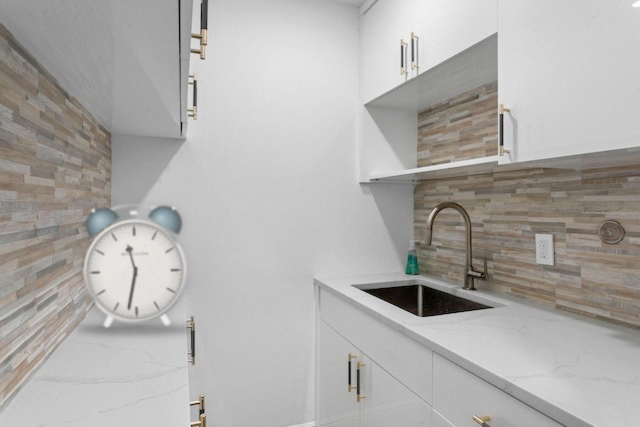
11:32
